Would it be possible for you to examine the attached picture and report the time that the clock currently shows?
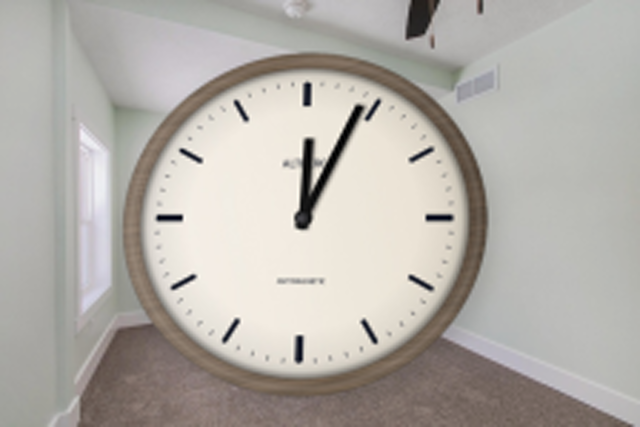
12:04
